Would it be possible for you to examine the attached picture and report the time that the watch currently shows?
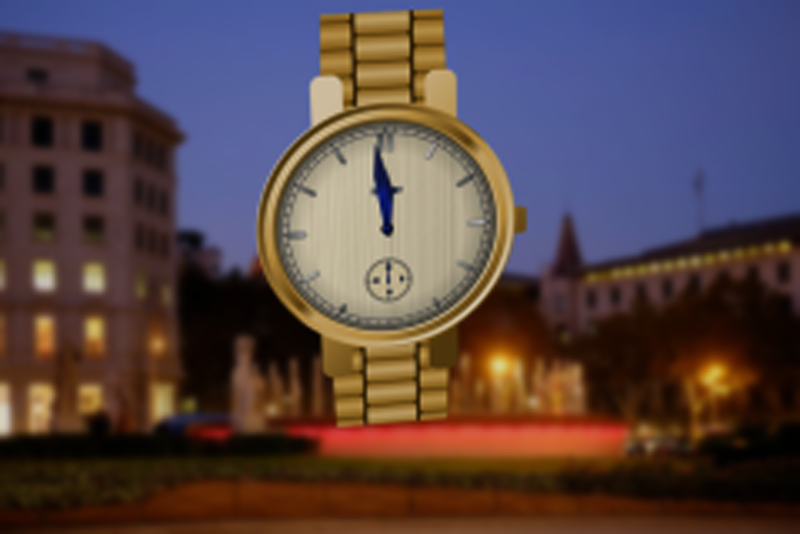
11:59
